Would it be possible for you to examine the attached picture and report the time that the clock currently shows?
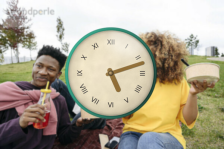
5:12
